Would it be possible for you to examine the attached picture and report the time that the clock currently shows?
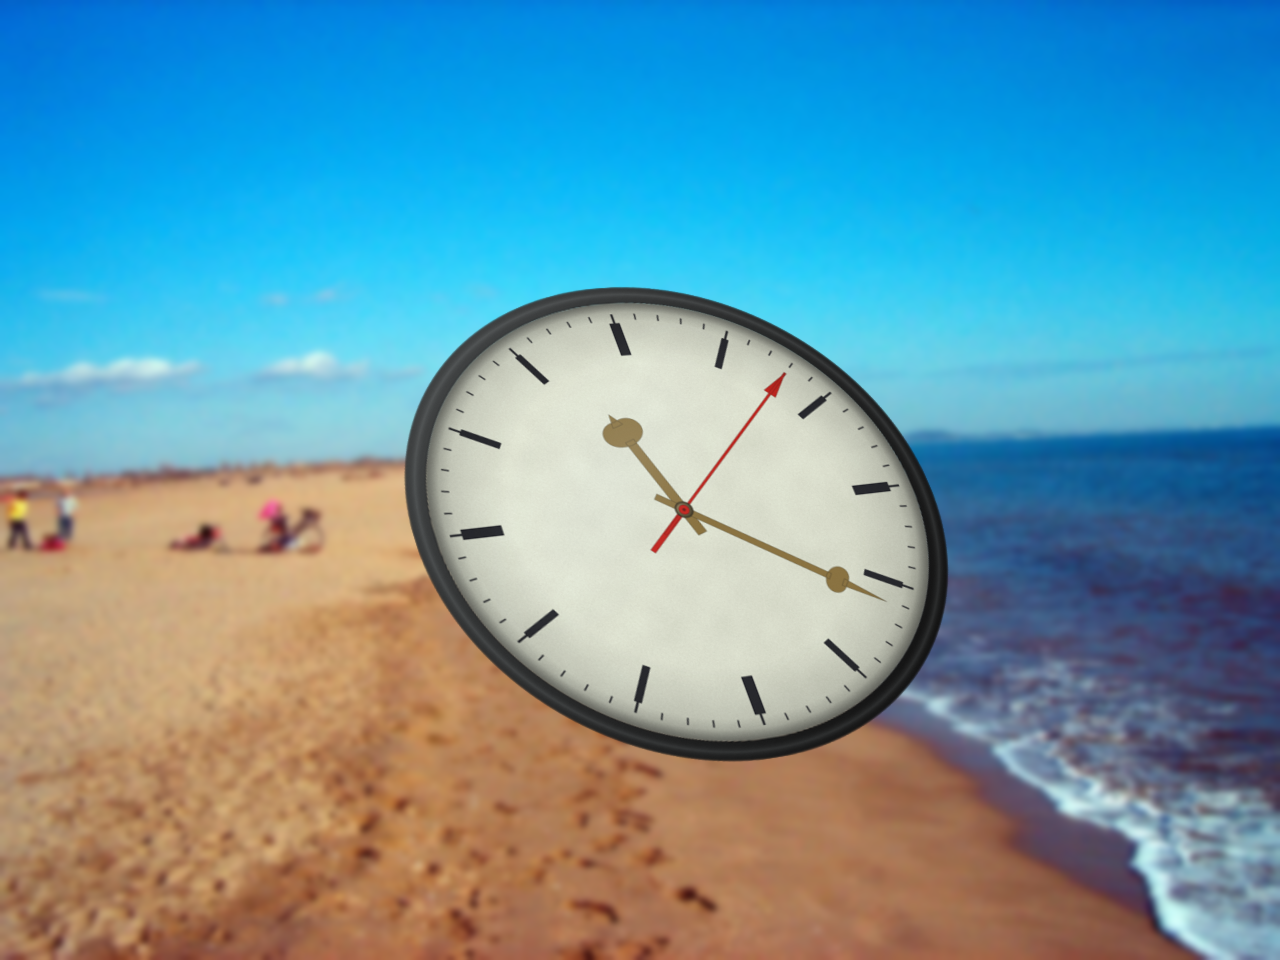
11:21:08
